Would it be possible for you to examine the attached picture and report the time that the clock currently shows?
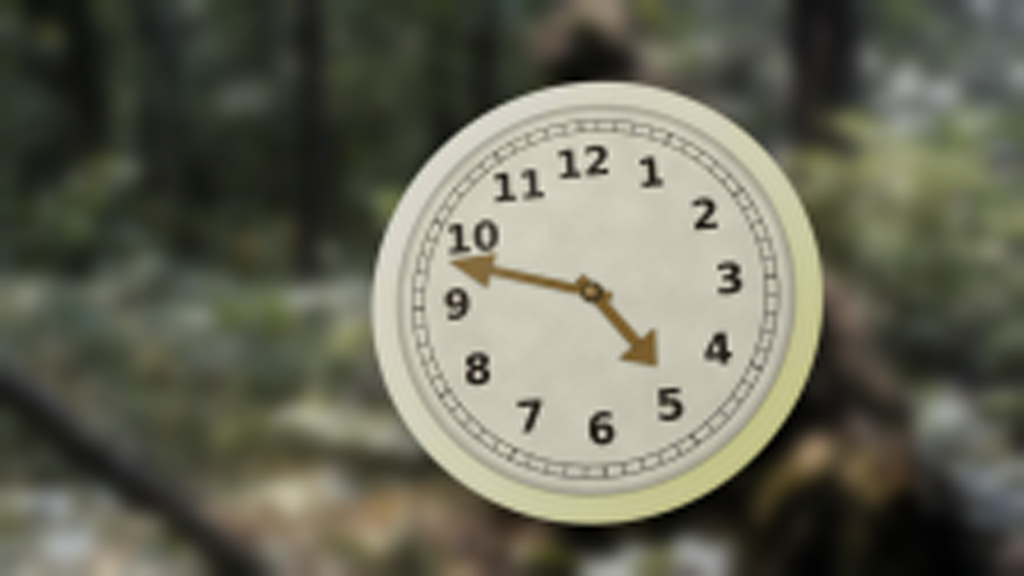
4:48
